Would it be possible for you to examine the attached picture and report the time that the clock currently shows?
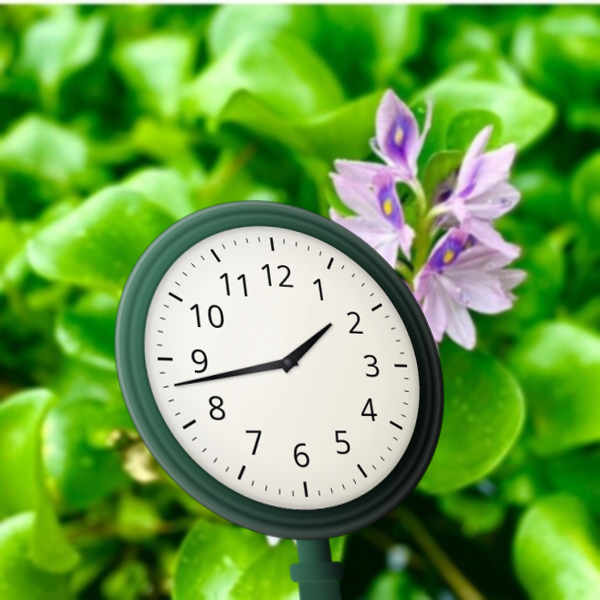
1:43
